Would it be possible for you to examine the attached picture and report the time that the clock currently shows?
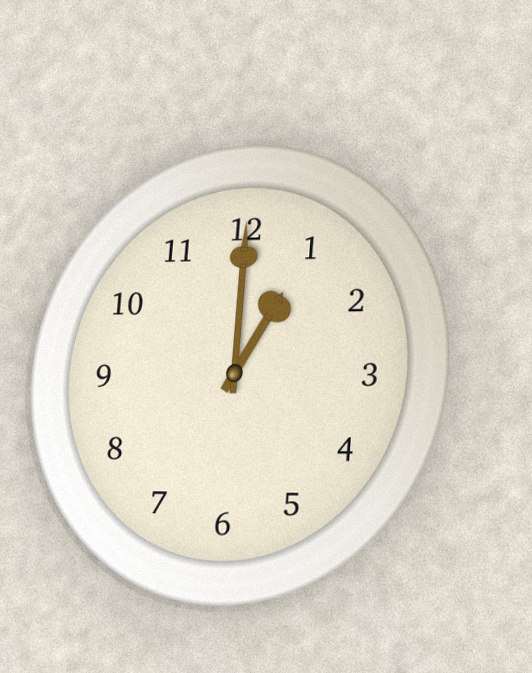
1:00
